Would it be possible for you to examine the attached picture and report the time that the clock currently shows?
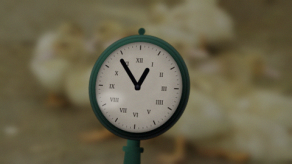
12:54
